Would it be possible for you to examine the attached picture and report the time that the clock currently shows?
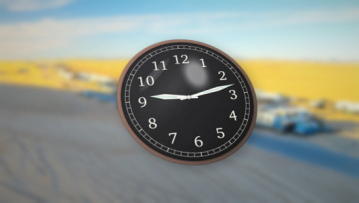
9:13
